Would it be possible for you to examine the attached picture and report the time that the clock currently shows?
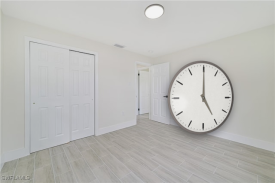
5:00
